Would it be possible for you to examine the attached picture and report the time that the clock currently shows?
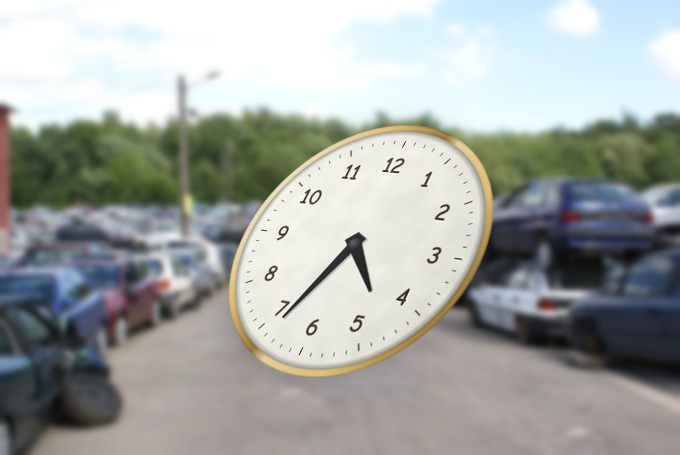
4:34
